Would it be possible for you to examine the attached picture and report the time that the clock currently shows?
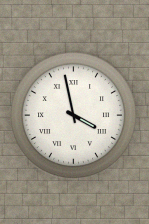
3:58
